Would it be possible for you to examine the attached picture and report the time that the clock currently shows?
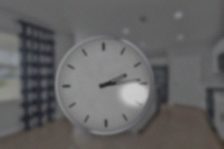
2:14
